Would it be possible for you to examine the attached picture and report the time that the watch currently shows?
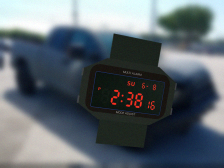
2:38:16
